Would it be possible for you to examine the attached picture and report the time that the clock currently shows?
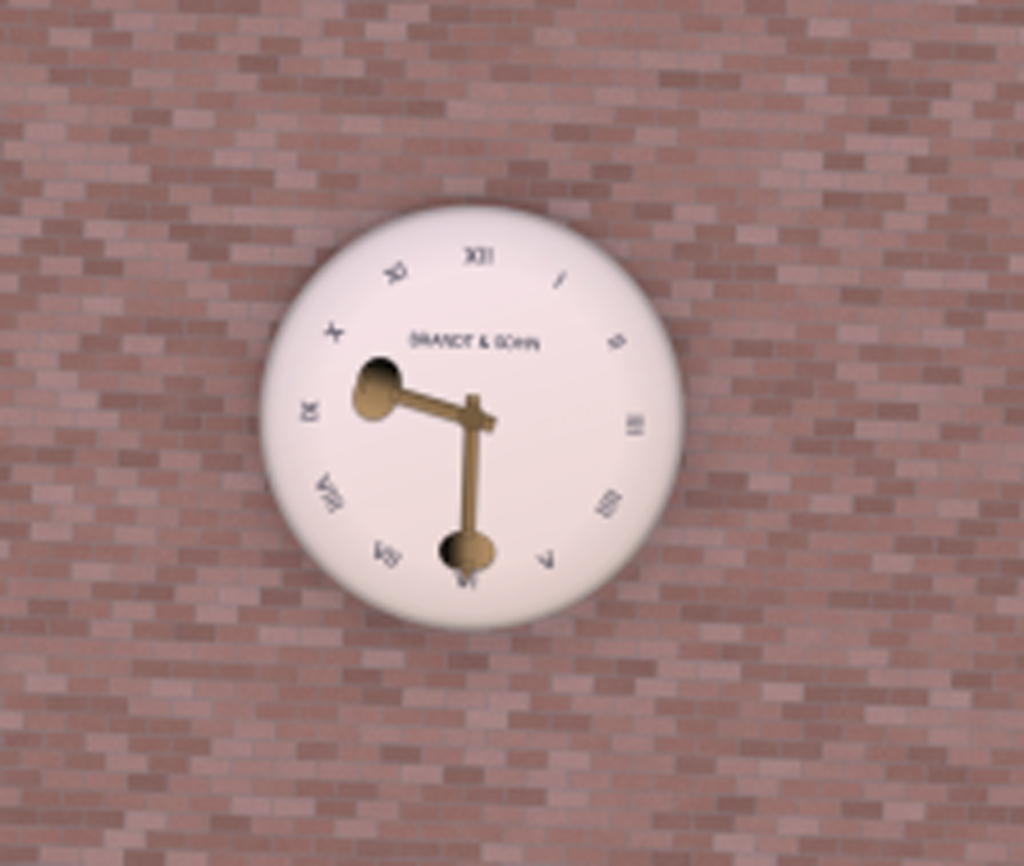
9:30
